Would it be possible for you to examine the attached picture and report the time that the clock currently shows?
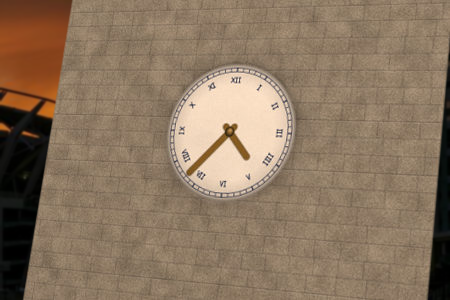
4:37
